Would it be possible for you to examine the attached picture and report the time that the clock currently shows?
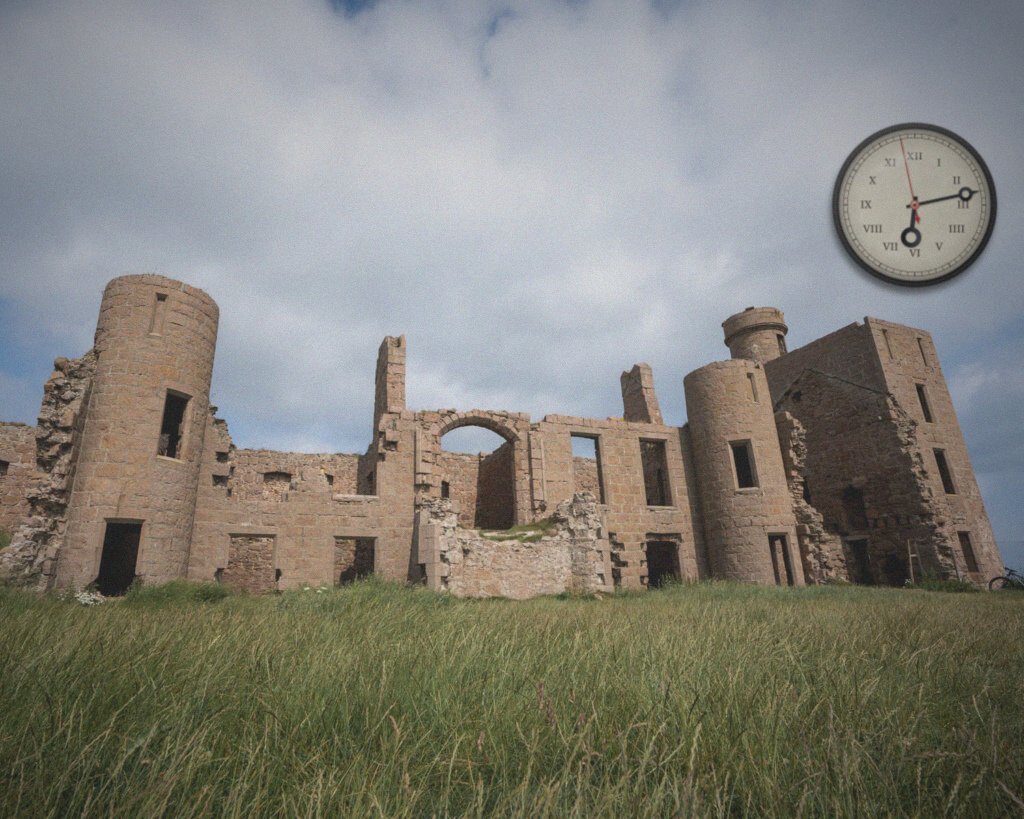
6:12:58
